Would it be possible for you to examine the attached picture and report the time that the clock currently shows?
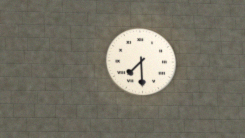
7:30
